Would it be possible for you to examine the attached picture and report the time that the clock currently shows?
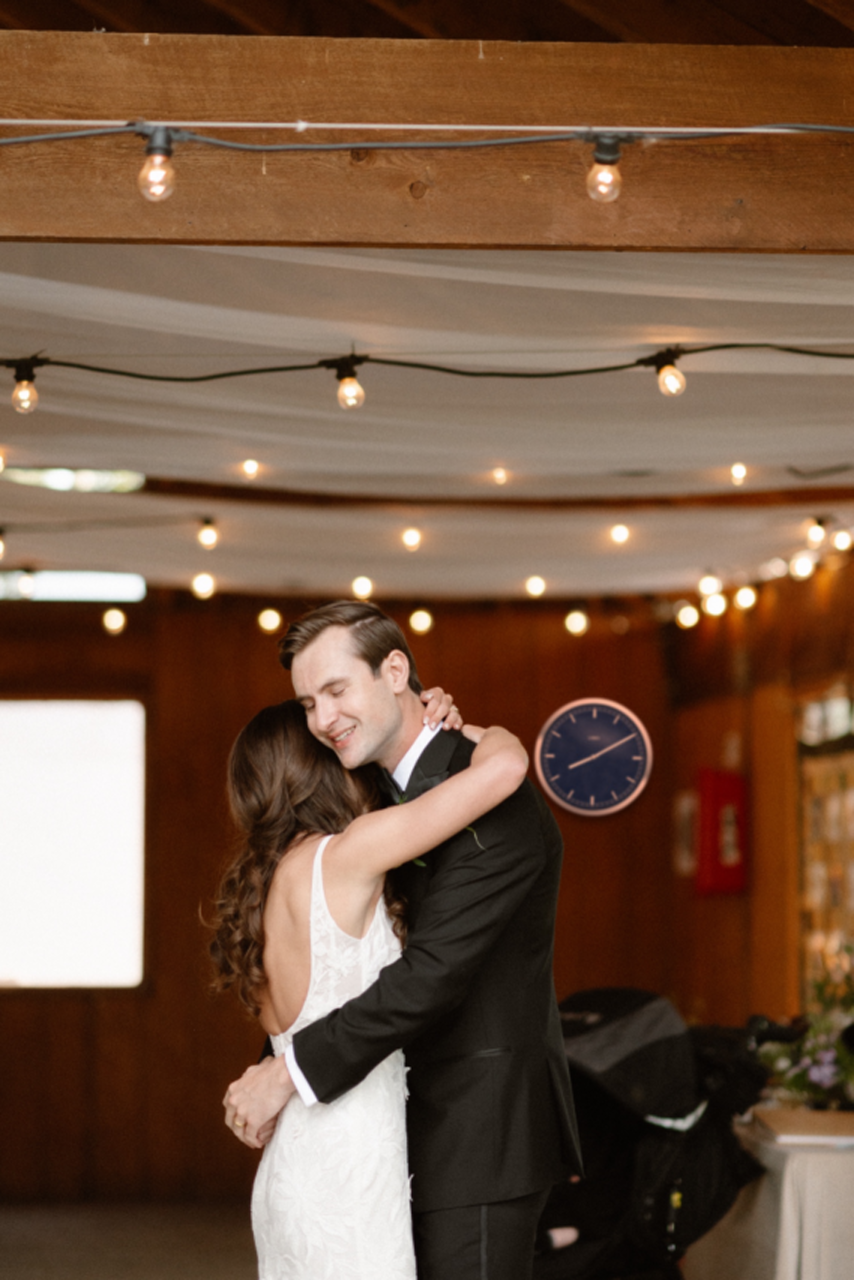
8:10
